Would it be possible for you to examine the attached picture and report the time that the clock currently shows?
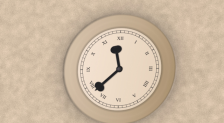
11:38
